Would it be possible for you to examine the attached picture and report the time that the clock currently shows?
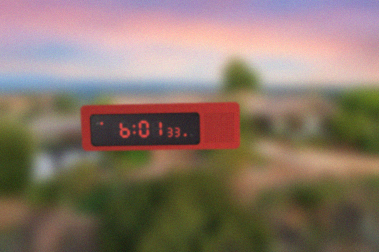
6:01
